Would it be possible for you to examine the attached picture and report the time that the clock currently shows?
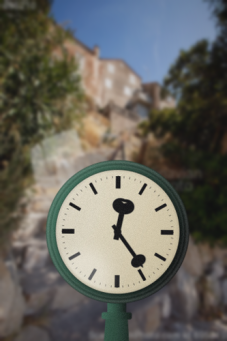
12:24
